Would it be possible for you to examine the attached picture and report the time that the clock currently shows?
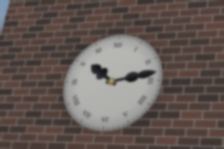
10:13
